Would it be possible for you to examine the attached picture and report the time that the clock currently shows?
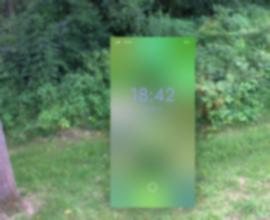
18:42
